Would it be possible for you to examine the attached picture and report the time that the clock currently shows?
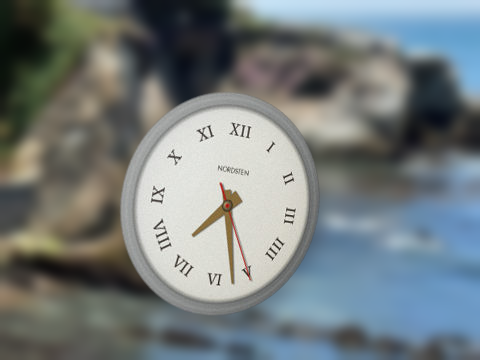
7:27:25
